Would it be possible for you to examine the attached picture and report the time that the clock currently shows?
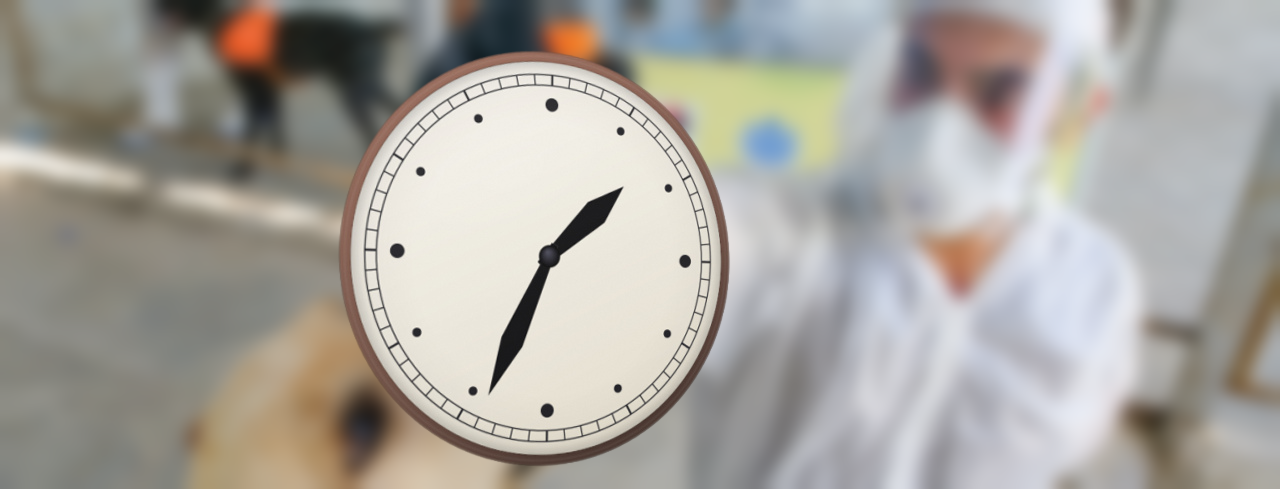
1:34
